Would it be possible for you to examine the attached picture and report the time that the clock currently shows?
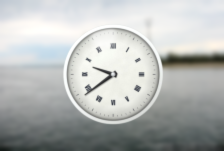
9:39
